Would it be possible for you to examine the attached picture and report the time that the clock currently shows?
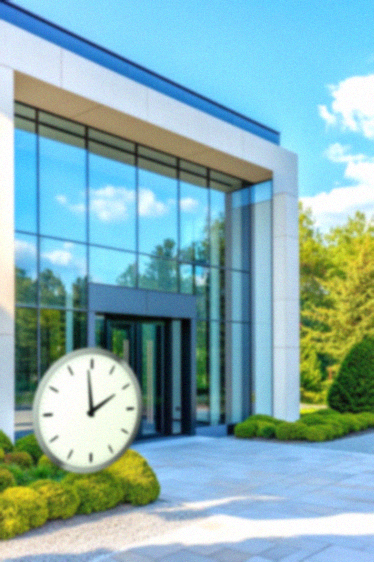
1:59
